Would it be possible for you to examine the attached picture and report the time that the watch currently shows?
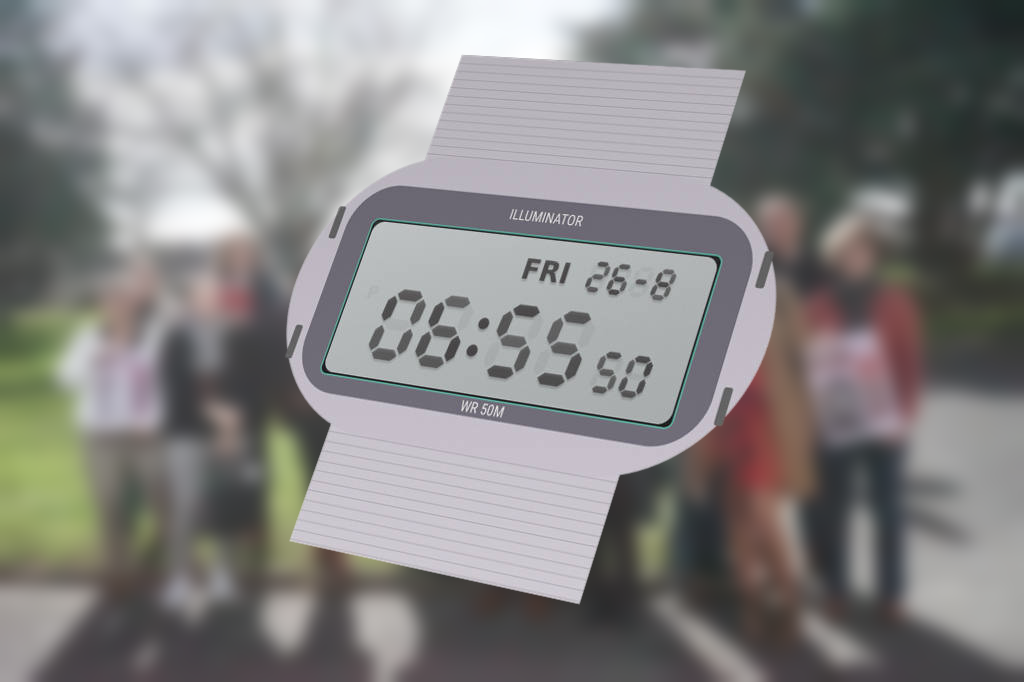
6:55:50
